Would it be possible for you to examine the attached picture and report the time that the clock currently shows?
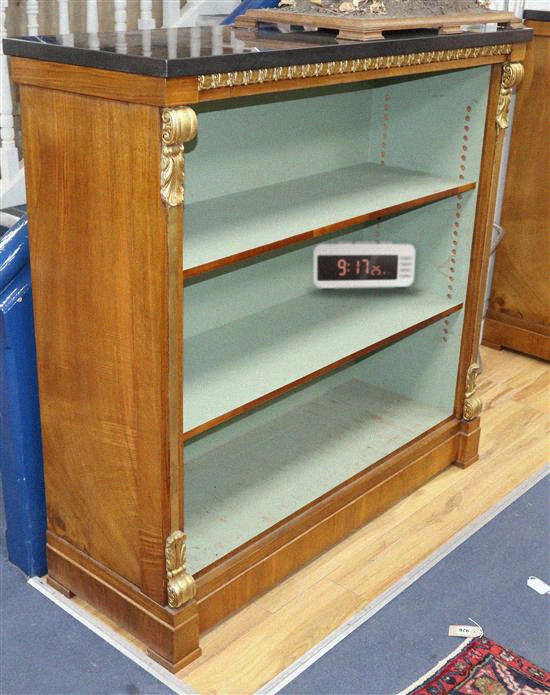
9:17
